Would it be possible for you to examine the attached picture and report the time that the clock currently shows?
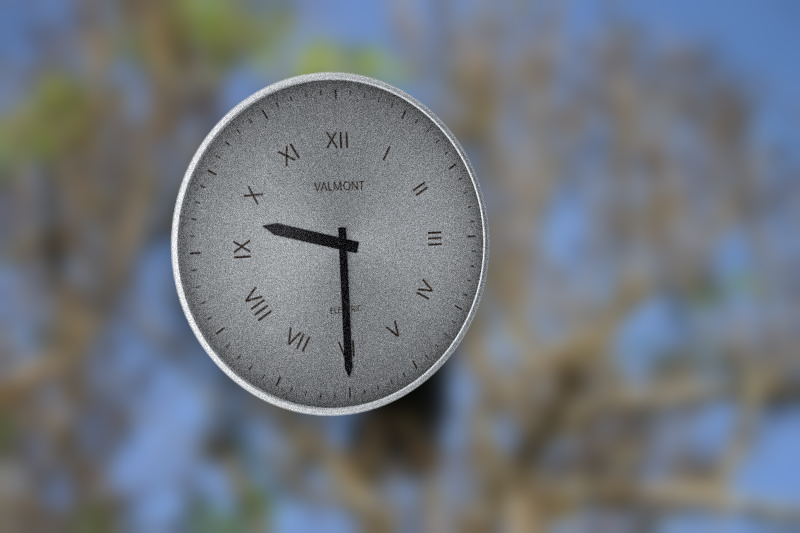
9:30
